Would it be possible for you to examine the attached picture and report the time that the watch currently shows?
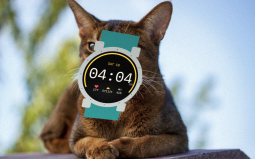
4:04
